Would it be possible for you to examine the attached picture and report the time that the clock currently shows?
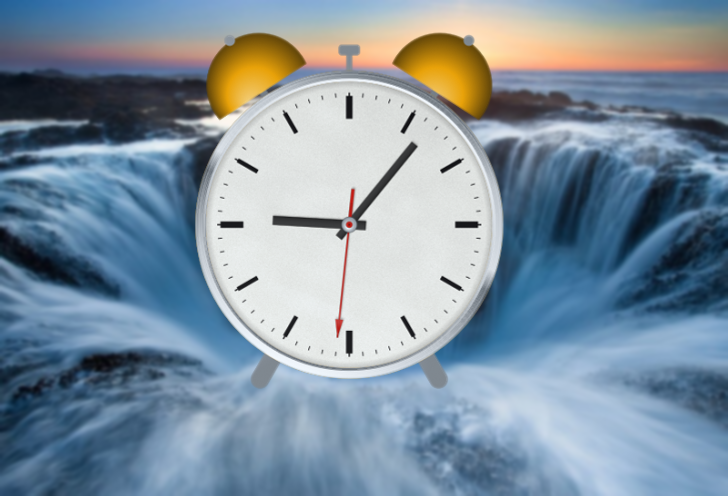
9:06:31
